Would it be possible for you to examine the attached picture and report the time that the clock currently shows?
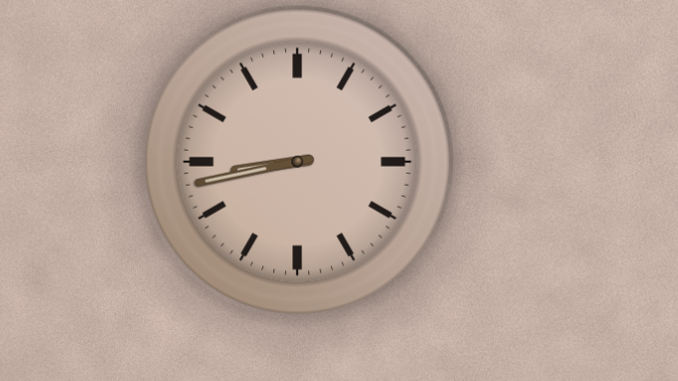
8:43
